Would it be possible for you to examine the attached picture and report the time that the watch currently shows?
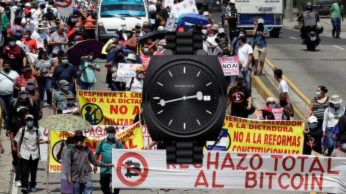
2:43
